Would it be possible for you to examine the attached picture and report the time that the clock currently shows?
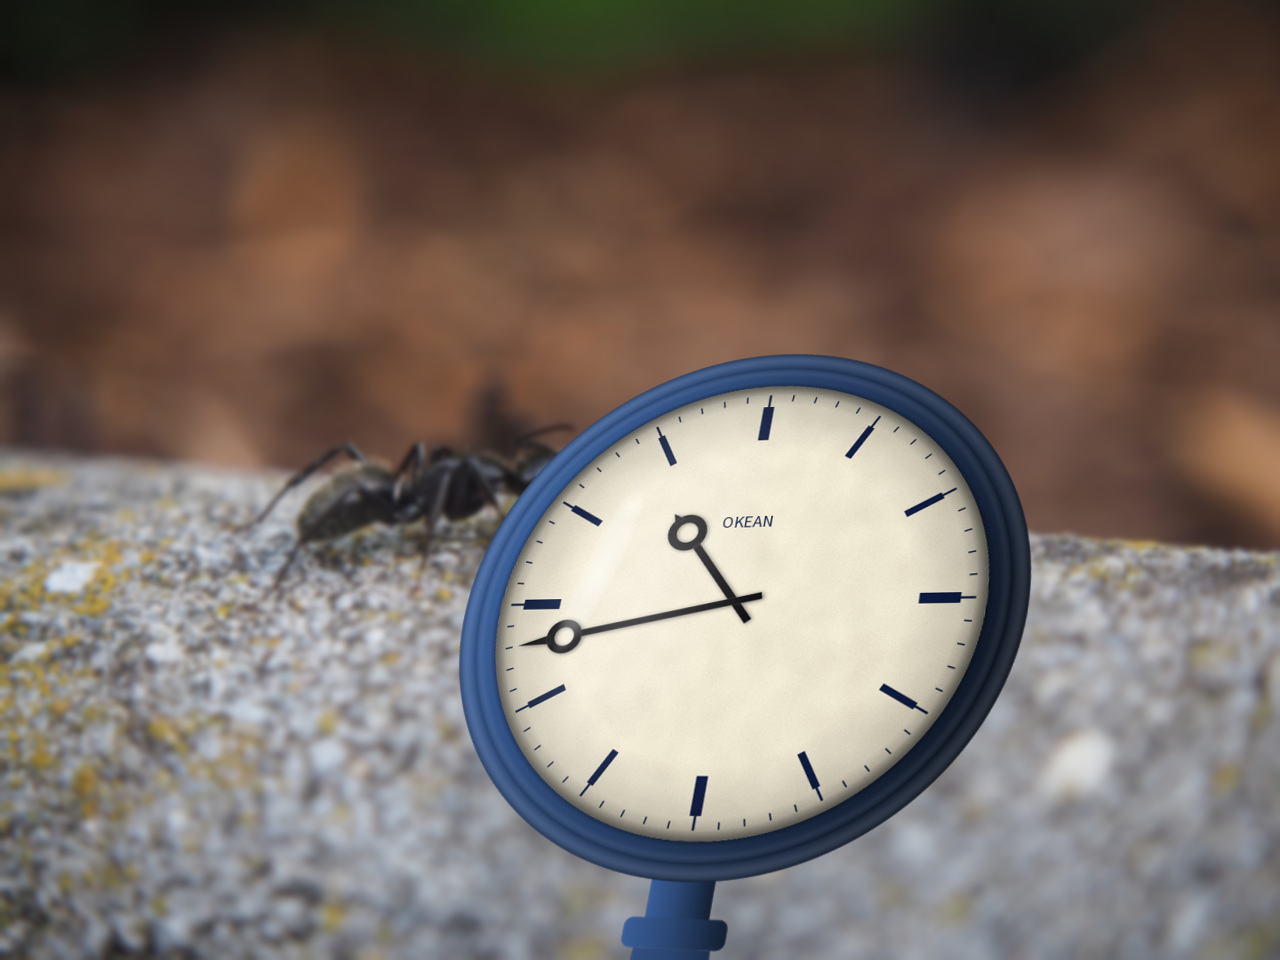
10:43
